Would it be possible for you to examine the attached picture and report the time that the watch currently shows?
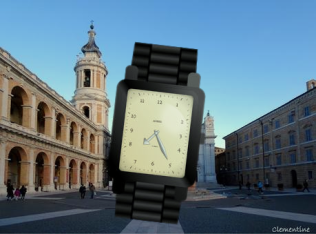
7:25
